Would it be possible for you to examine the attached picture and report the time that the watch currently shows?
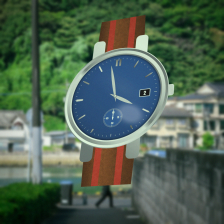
3:58
